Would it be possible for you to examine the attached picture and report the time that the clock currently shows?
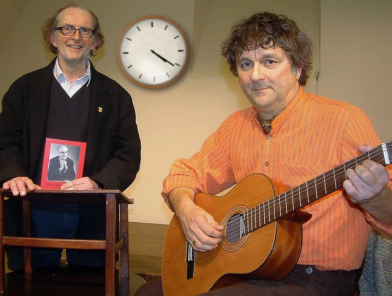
4:21
